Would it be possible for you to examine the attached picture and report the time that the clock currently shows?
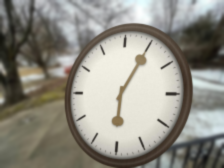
6:05
